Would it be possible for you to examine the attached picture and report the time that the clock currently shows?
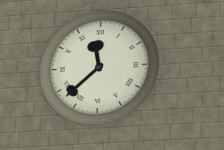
11:38
